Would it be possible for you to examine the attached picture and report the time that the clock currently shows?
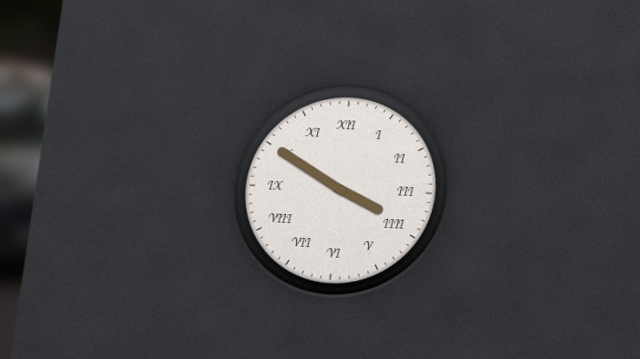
3:50
